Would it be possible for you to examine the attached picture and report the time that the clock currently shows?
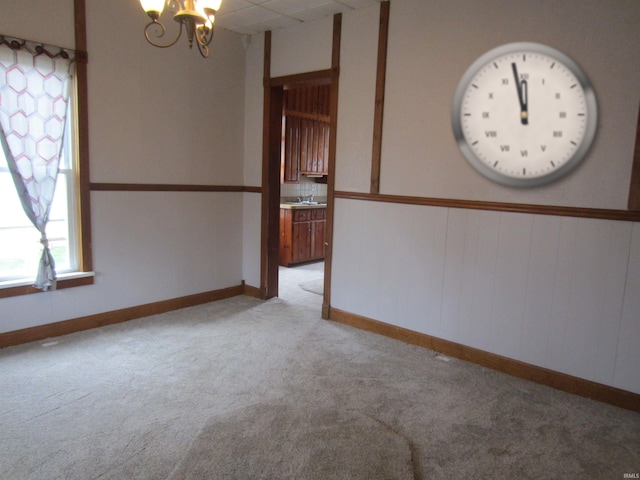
11:58
